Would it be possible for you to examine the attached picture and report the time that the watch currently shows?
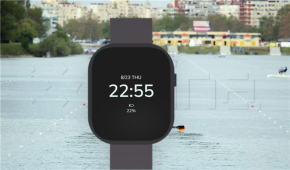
22:55
